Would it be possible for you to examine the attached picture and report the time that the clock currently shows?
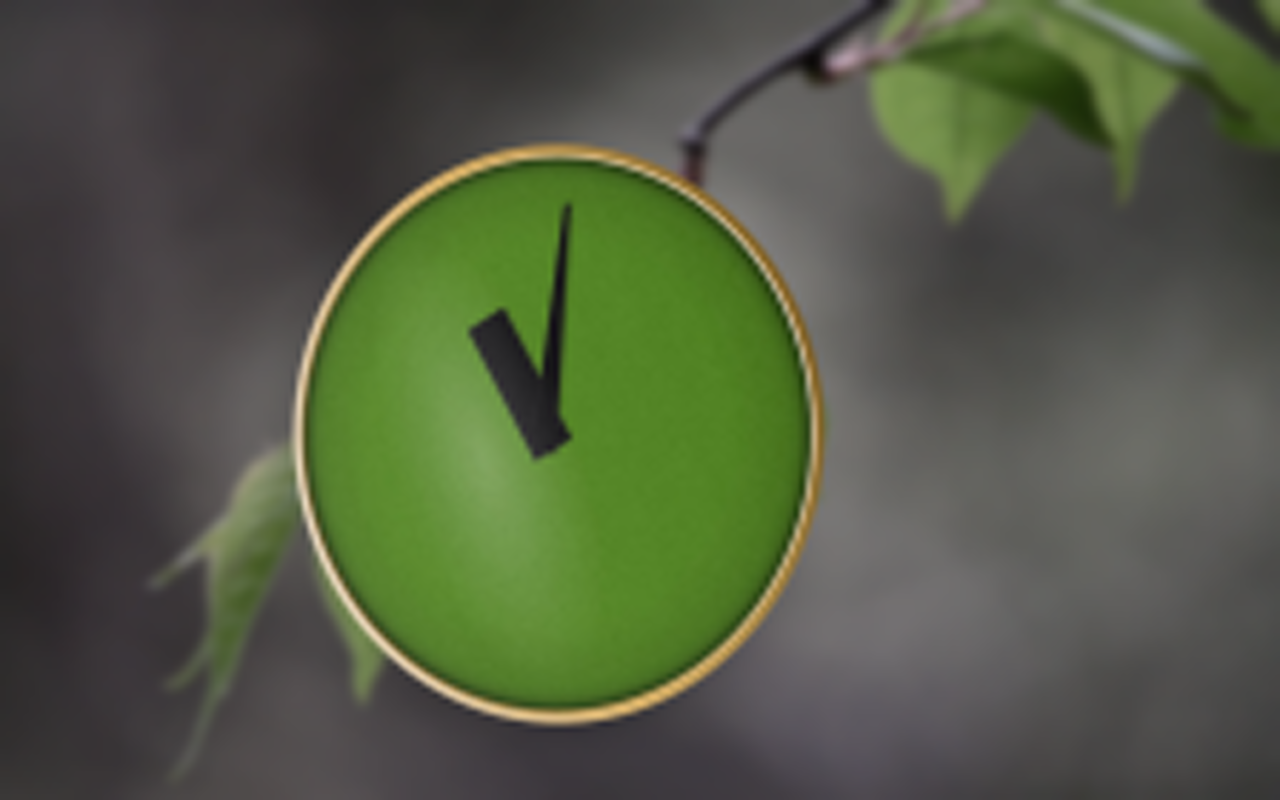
11:01
